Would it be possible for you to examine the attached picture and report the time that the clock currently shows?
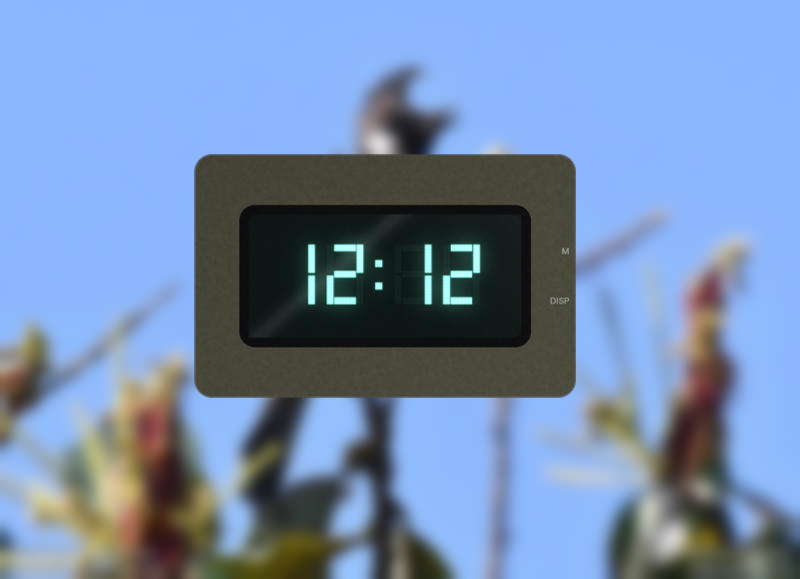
12:12
